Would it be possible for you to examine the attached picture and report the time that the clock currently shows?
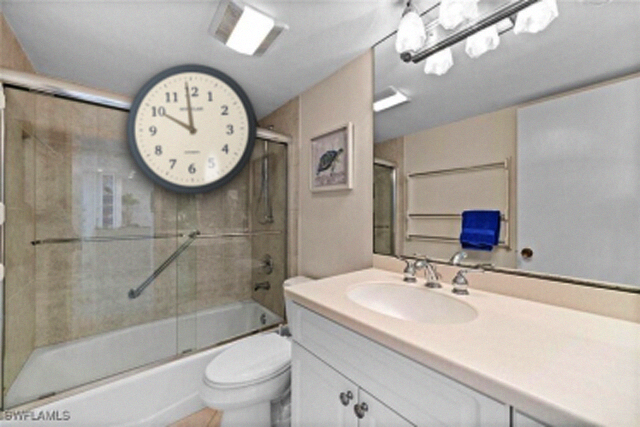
9:59
